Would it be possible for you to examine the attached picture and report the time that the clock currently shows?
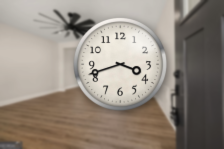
3:42
